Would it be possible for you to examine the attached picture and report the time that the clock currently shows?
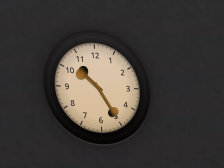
10:25
